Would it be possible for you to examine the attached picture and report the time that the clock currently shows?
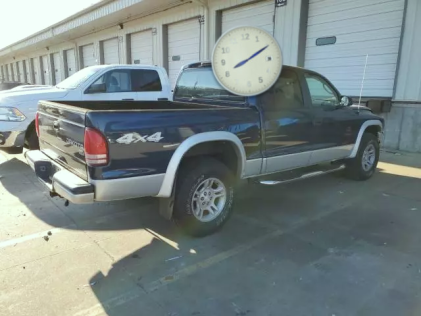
8:10
